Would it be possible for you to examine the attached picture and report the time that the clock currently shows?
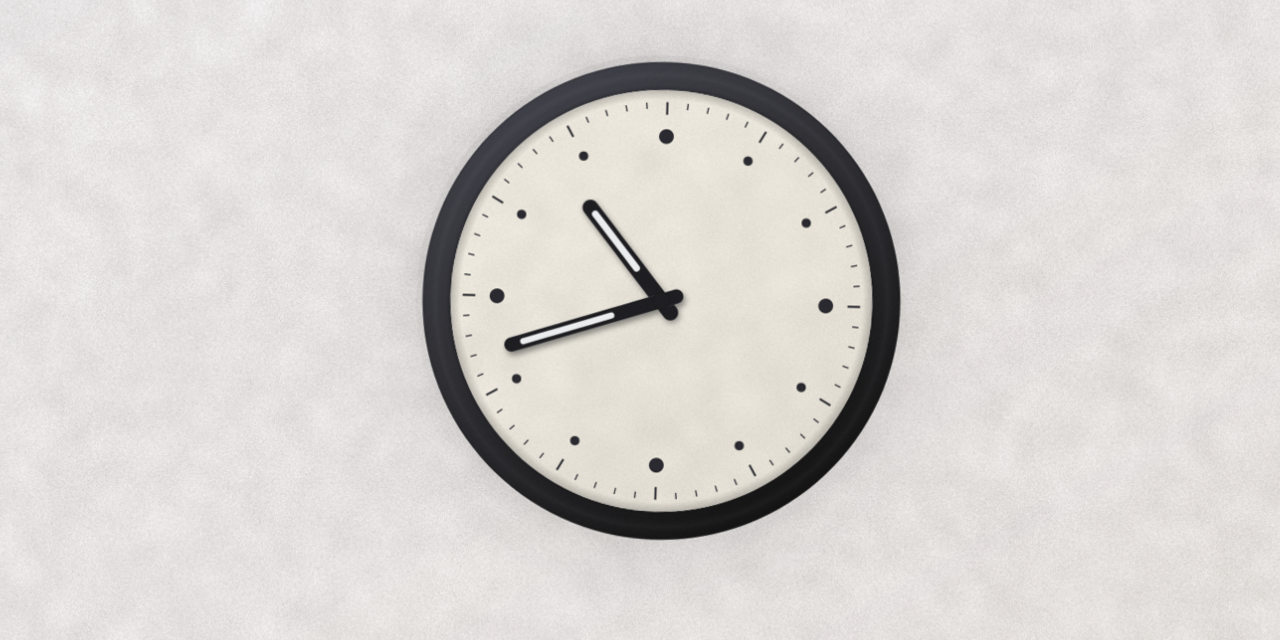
10:42
